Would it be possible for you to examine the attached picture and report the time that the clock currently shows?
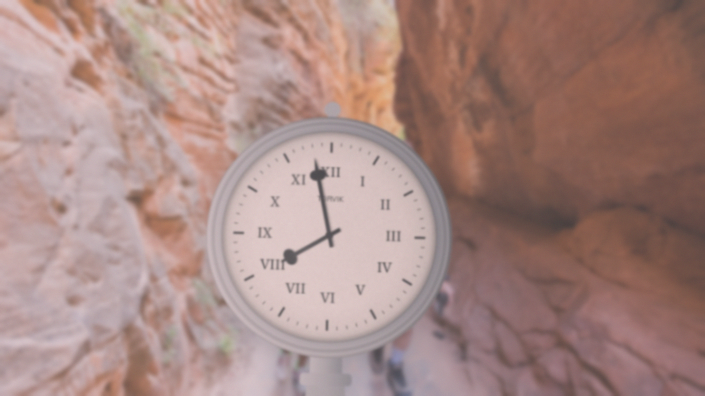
7:58
